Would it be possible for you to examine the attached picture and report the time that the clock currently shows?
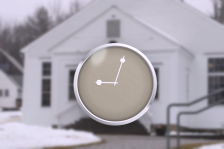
9:03
